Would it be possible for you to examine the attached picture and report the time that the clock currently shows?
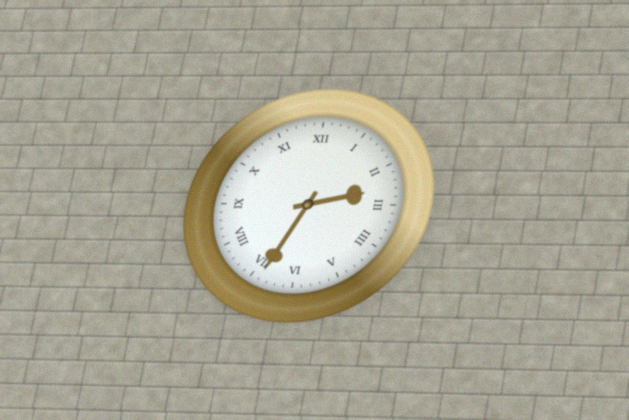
2:34
